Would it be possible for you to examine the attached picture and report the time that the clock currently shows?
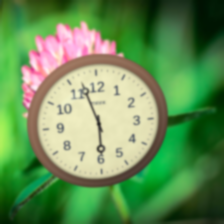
5:57
